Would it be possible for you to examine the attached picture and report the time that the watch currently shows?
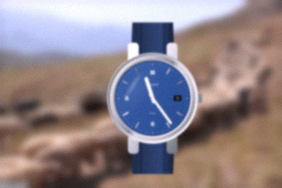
11:24
